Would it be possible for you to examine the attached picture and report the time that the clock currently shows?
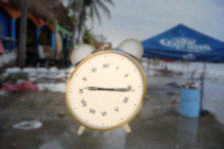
9:16
